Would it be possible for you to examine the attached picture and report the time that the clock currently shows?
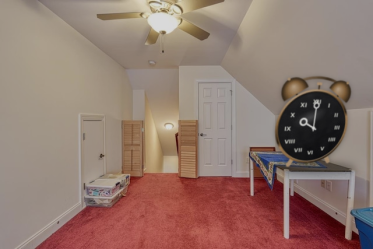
10:00
